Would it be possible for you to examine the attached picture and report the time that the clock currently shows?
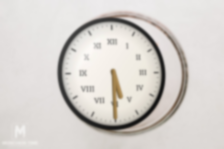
5:30
